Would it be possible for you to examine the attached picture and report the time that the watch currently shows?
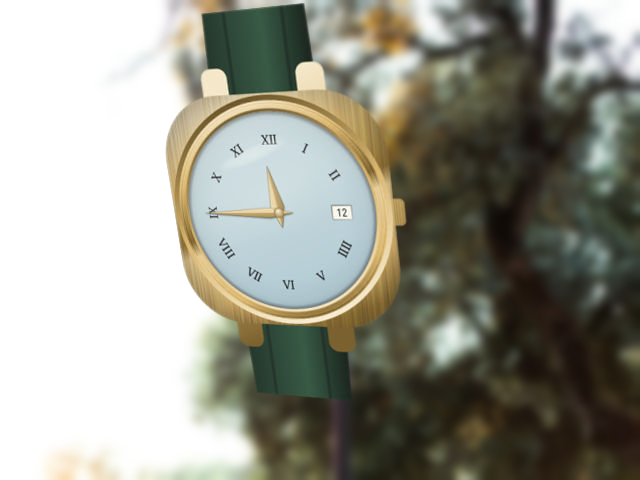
11:45
